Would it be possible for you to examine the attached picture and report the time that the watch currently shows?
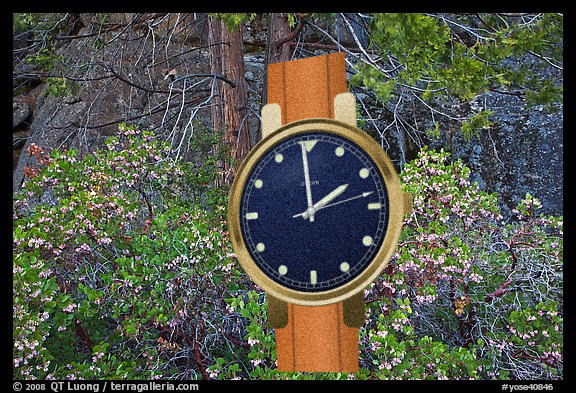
1:59:13
